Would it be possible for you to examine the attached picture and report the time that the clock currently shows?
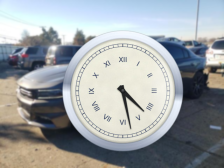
4:28
